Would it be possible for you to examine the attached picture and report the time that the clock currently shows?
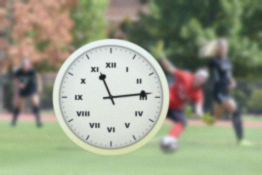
11:14
